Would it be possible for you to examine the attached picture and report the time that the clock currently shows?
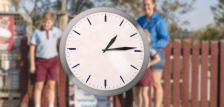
1:14
